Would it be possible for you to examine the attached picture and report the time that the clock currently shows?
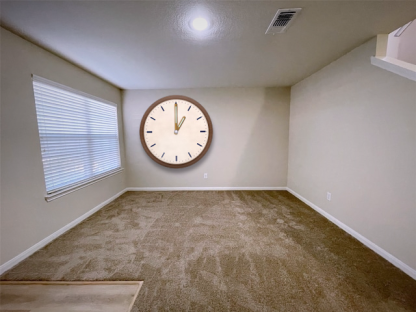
1:00
